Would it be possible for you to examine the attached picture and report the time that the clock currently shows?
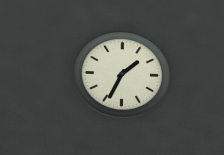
1:34
